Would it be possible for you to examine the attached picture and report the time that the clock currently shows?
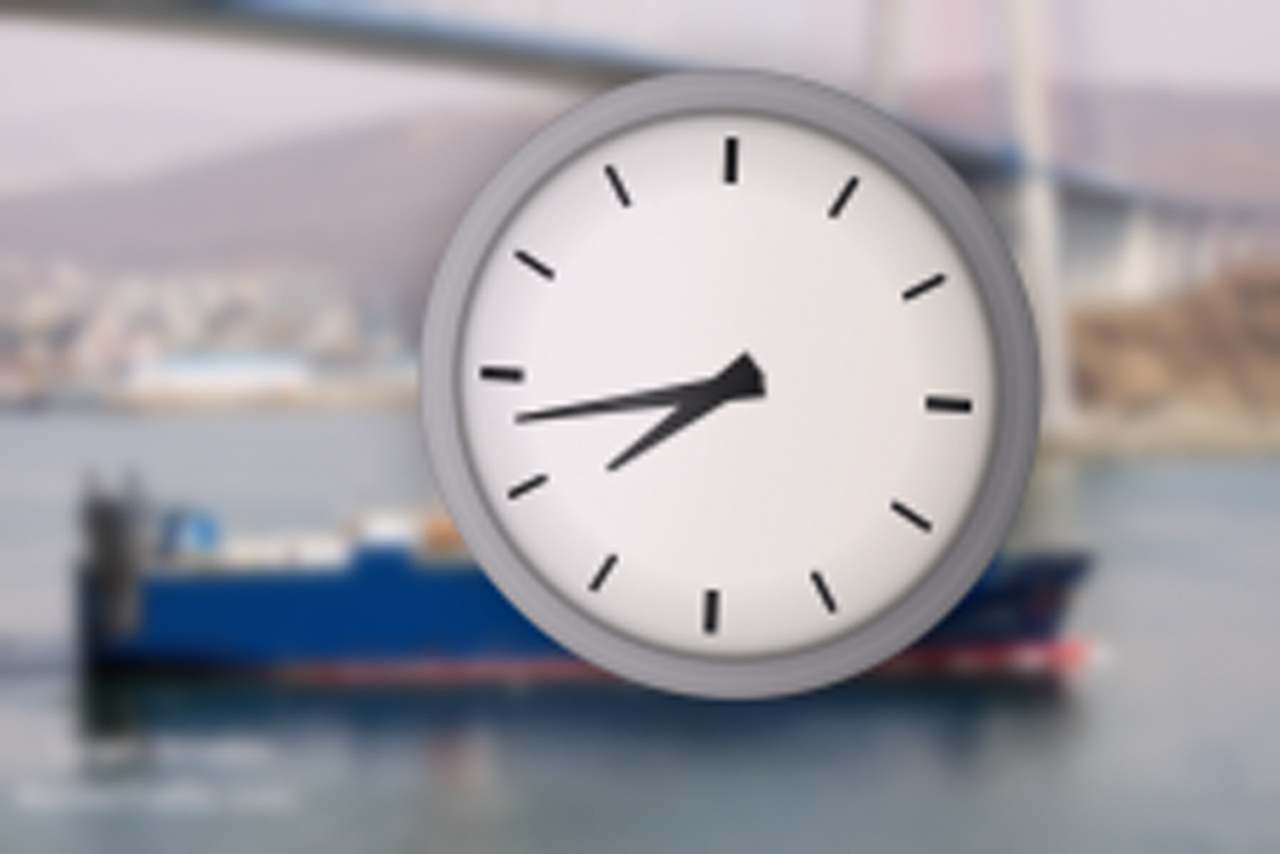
7:43
